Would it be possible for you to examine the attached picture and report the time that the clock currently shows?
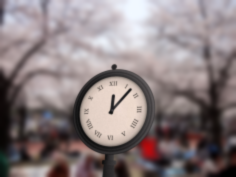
12:07
